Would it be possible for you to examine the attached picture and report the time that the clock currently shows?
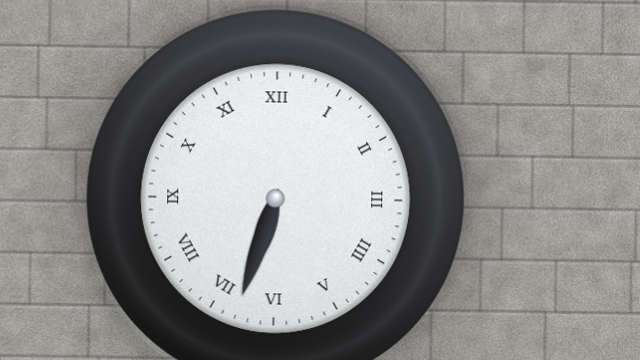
6:33
